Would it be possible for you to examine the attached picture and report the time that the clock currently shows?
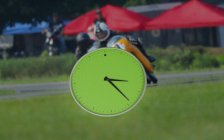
3:24
